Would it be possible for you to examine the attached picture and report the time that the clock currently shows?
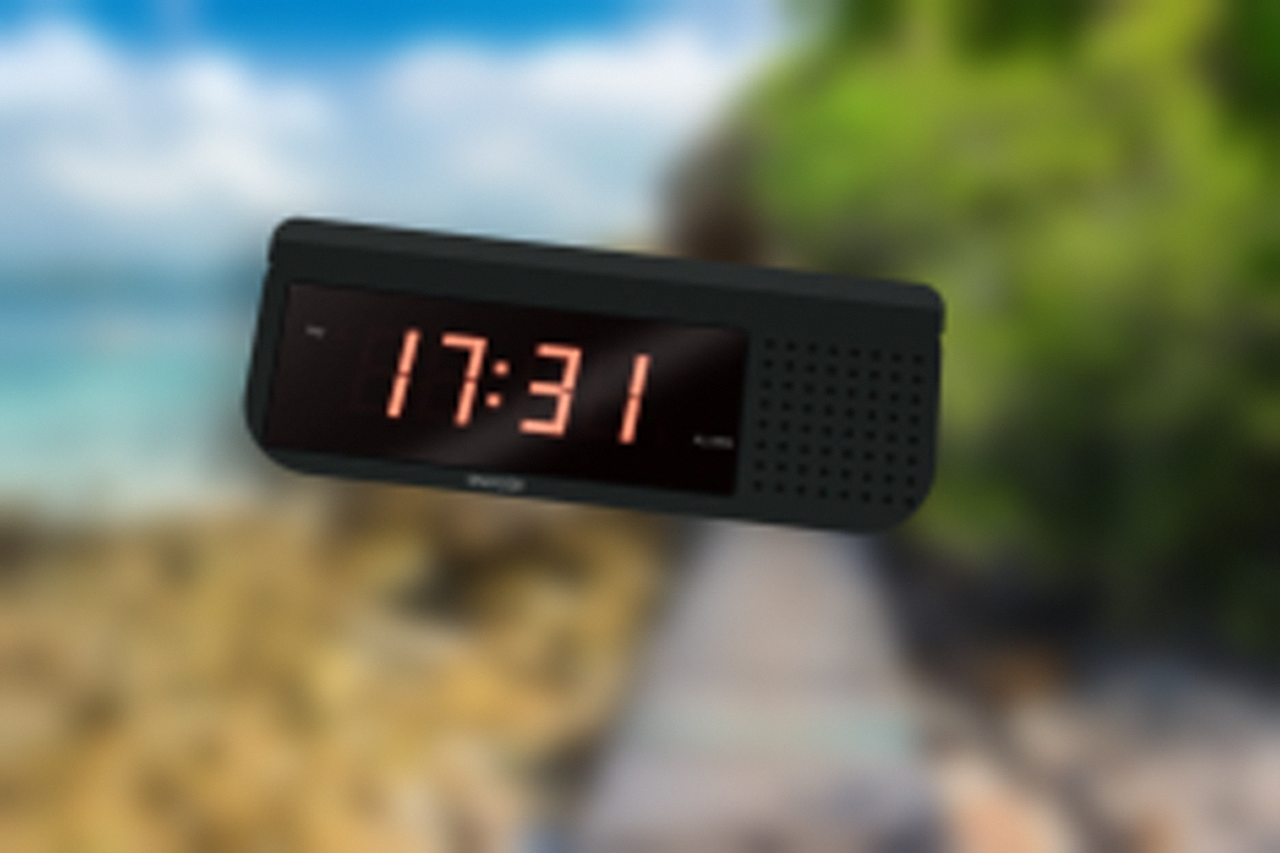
17:31
